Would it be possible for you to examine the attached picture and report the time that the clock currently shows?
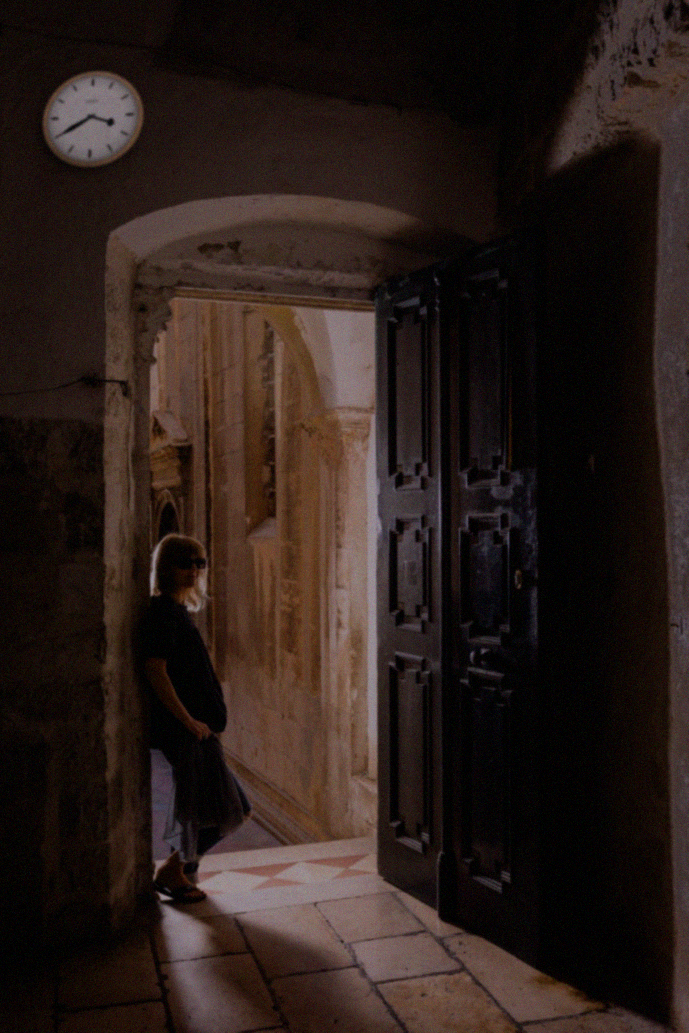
3:40
